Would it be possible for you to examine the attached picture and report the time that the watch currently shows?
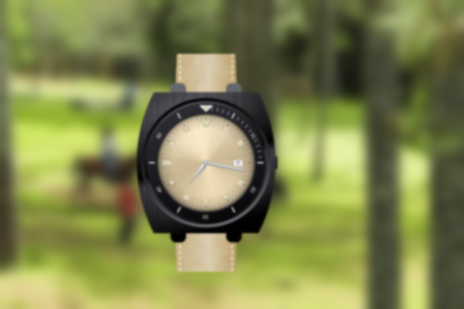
7:17
